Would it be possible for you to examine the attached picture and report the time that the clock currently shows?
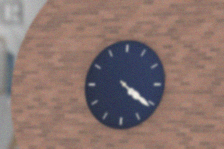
4:21
